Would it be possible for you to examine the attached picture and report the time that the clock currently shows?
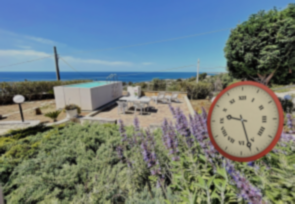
9:27
